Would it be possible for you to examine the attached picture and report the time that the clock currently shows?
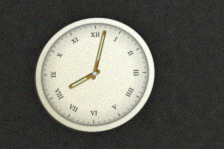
8:02
